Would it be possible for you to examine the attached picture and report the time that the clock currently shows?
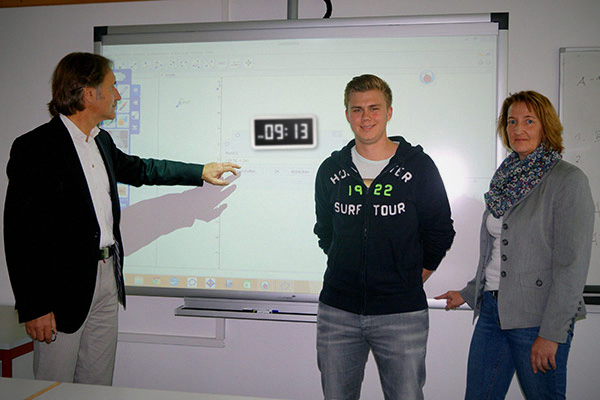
9:13
